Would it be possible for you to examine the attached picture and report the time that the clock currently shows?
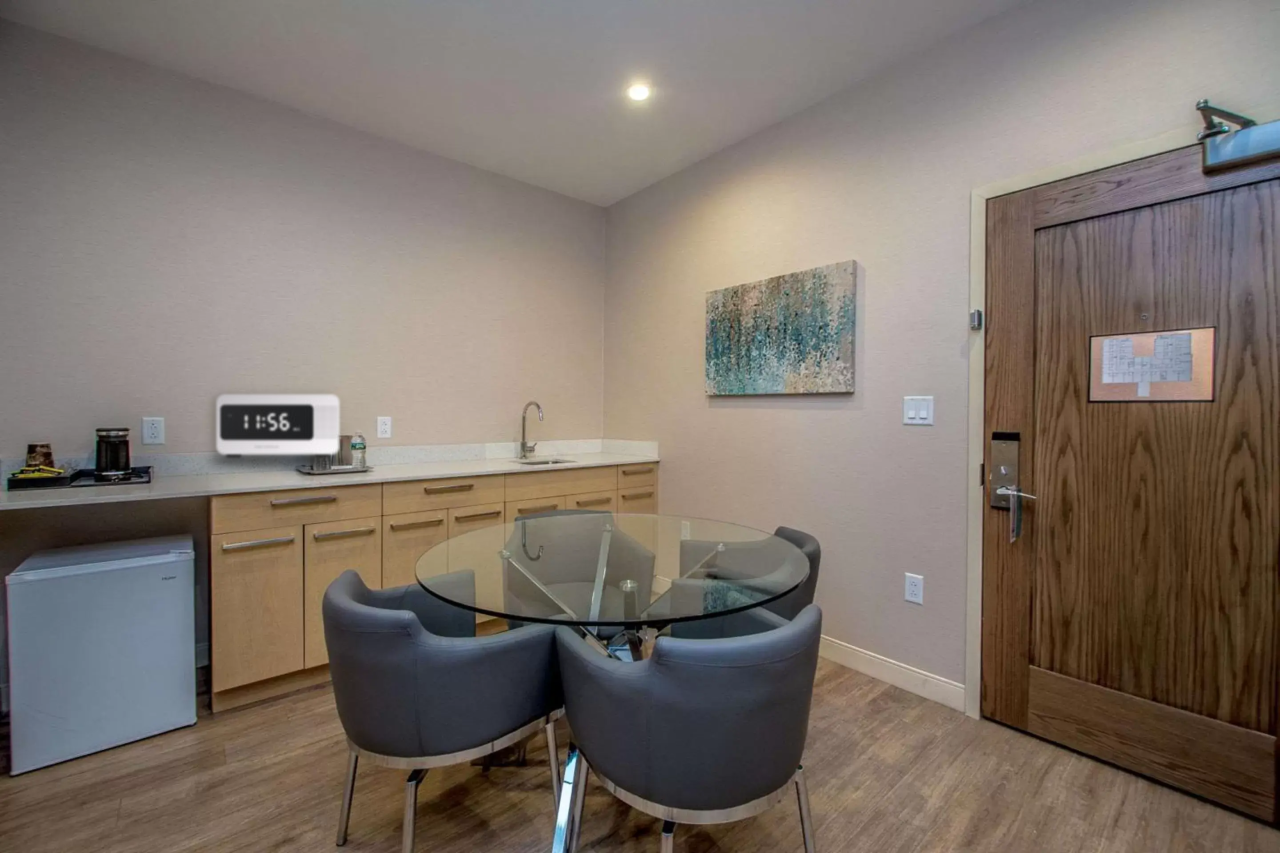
11:56
